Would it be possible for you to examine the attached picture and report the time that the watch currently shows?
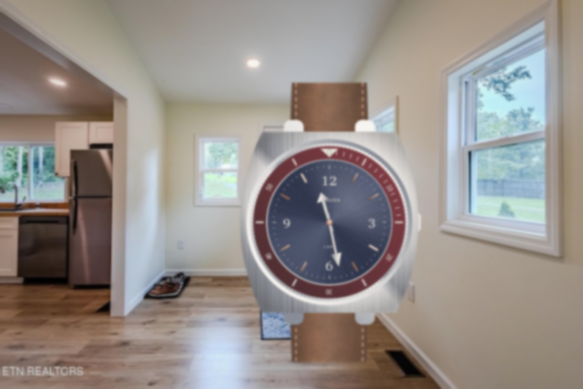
11:28
